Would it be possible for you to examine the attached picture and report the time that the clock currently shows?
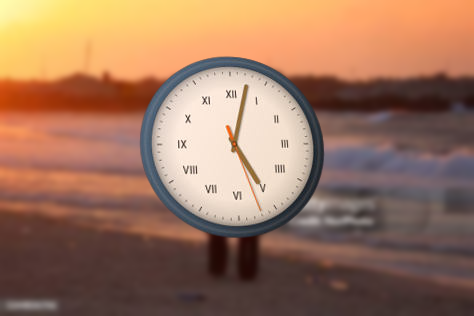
5:02:27
